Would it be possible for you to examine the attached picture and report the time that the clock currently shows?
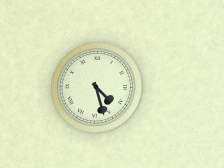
4:27
